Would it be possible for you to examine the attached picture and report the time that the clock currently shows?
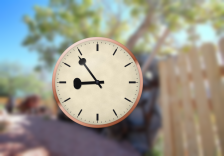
8:54
